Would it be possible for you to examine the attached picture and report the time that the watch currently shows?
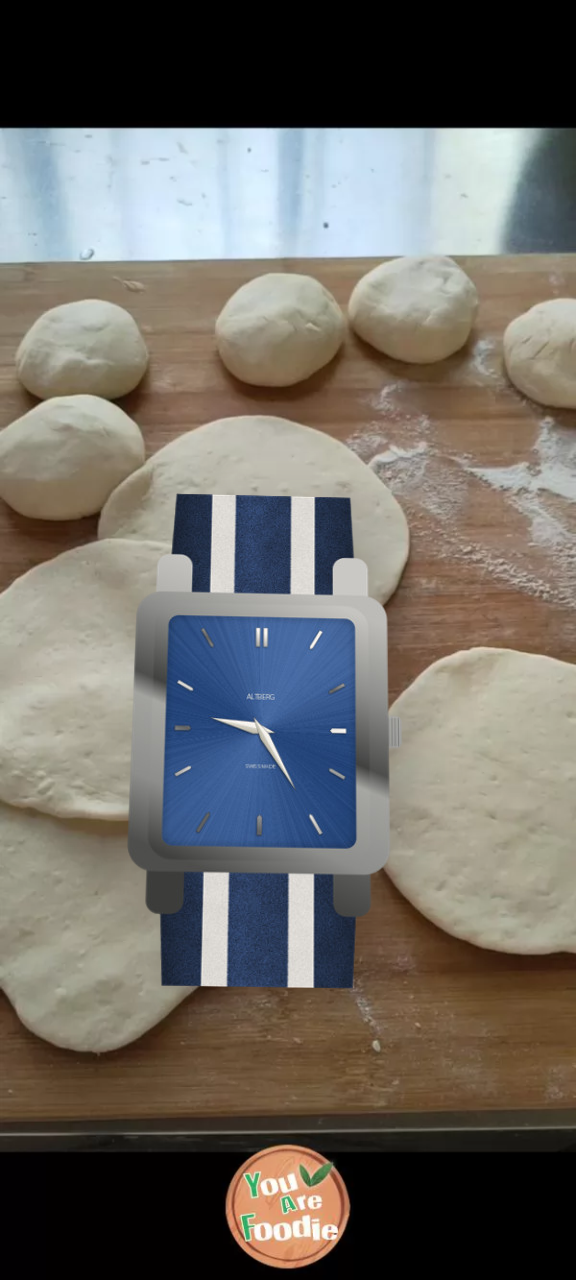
9:25
